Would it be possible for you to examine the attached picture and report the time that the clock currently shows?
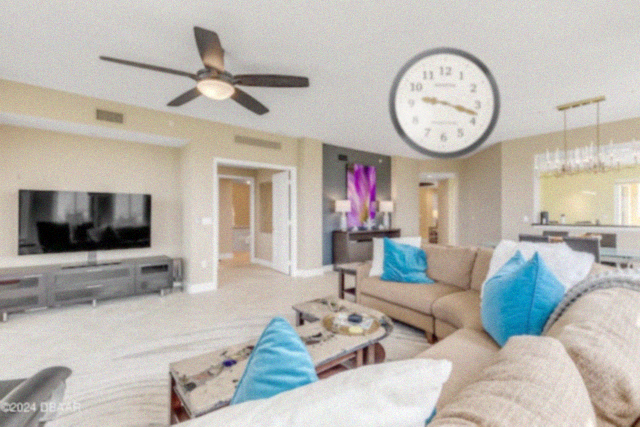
9:18
